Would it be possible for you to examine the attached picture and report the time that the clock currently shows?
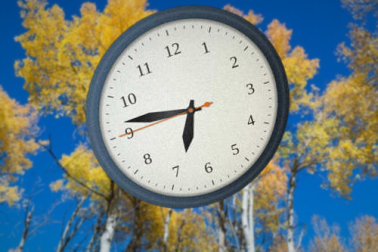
6:46:45
